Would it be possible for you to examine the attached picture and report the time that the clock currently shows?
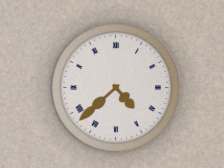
4:38
